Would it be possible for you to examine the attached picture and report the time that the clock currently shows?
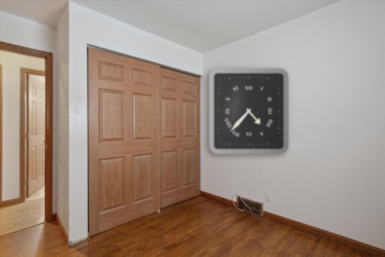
4:37
